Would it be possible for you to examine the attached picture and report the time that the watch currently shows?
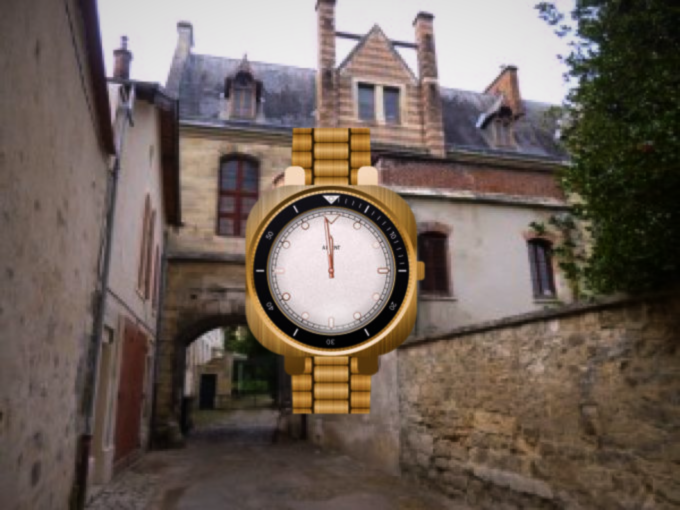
11:59
